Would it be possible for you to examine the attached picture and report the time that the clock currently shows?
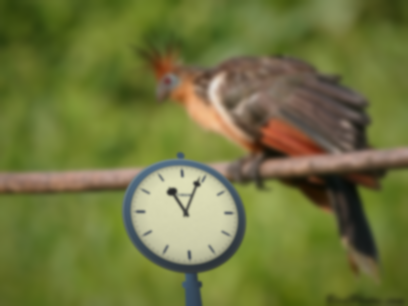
11:04
